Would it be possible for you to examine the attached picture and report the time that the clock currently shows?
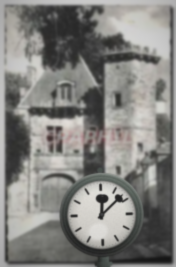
12:08
